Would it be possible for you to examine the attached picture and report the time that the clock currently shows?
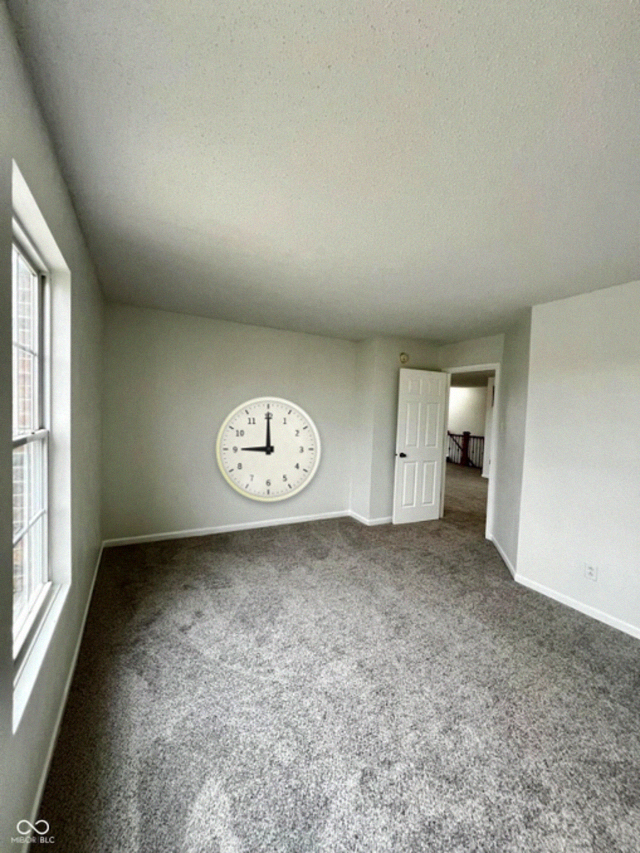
9:00
